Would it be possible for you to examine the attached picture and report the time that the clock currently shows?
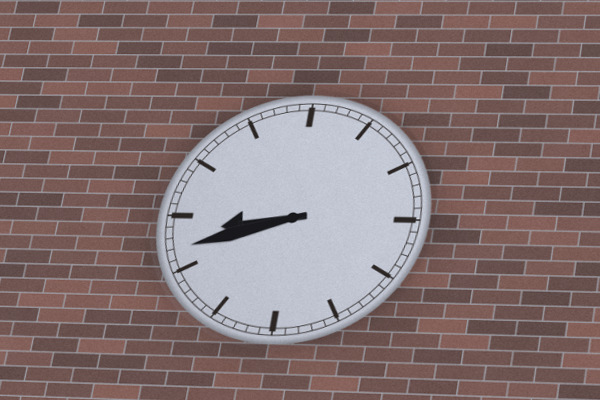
8:42
